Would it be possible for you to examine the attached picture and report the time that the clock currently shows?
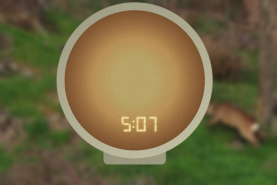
5:07
